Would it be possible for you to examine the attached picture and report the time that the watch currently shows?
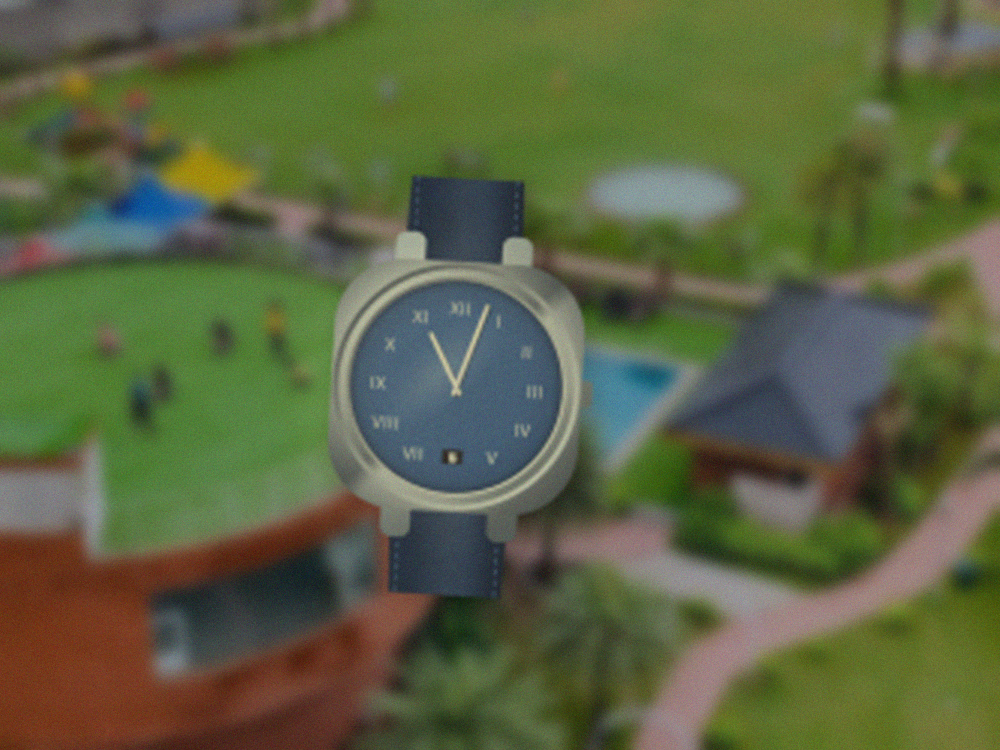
11:03
